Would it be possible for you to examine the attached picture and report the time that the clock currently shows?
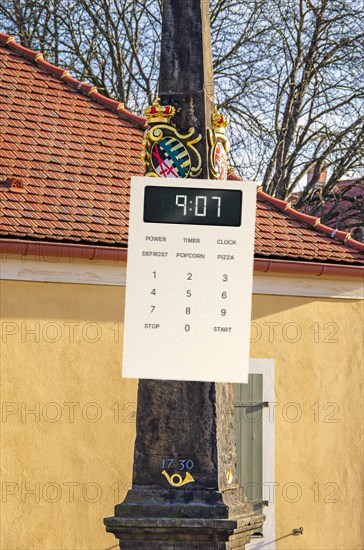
9:07
